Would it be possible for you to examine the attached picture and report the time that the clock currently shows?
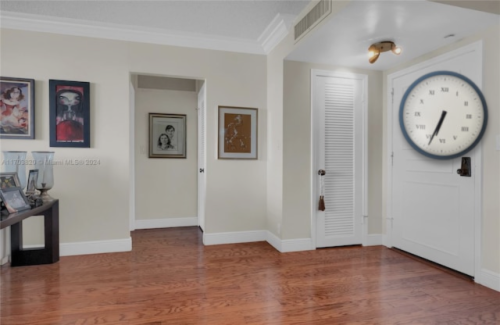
6:34
